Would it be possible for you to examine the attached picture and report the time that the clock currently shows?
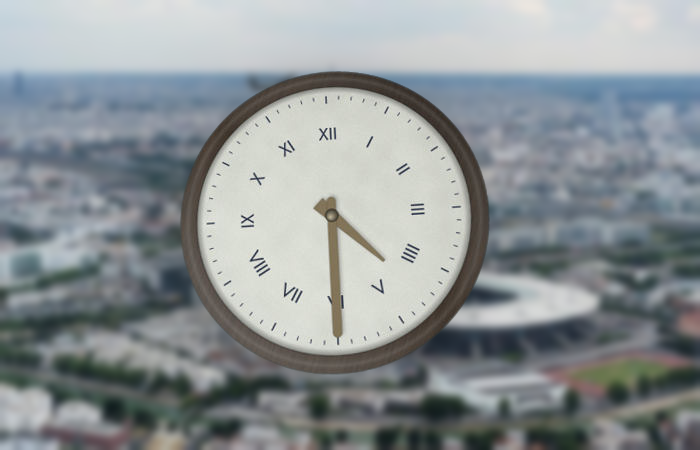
4:30
